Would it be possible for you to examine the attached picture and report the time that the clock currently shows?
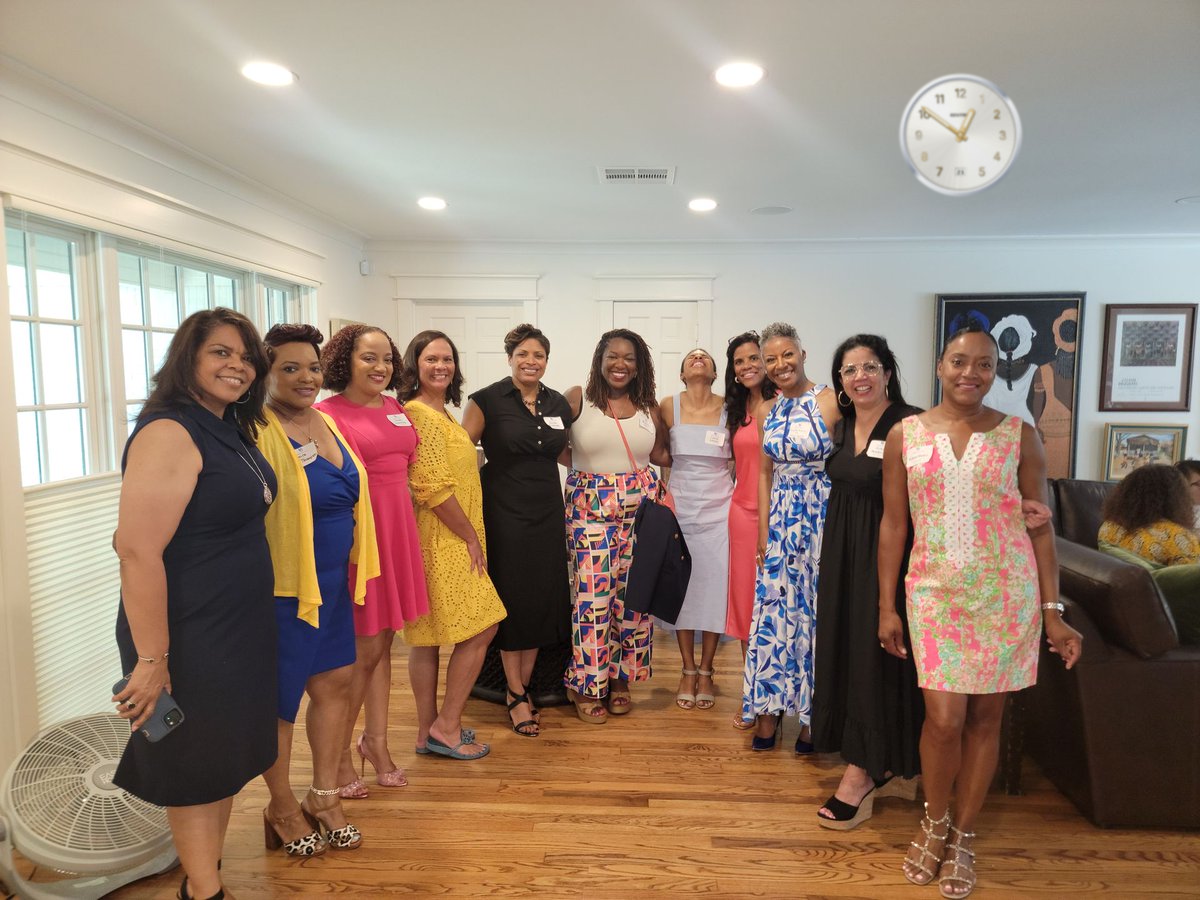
12:51
